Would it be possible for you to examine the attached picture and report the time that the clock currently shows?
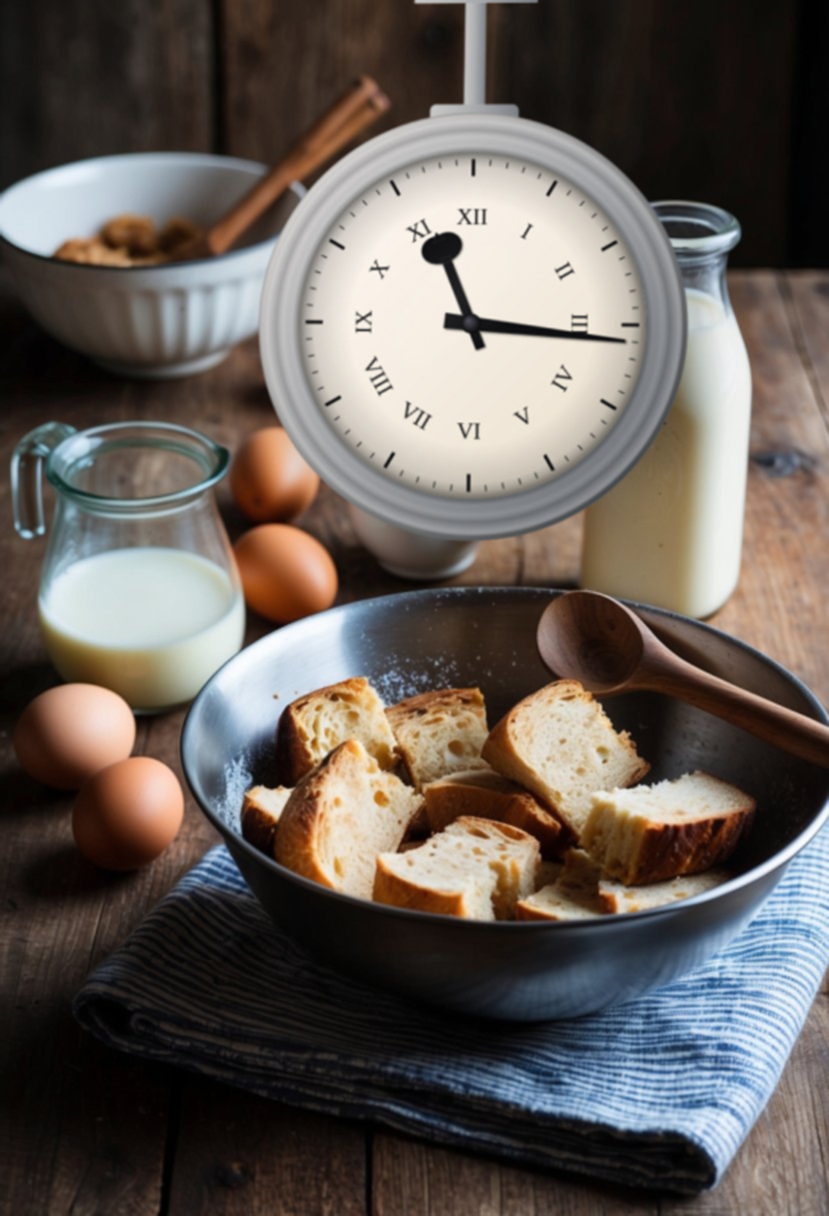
11:16
